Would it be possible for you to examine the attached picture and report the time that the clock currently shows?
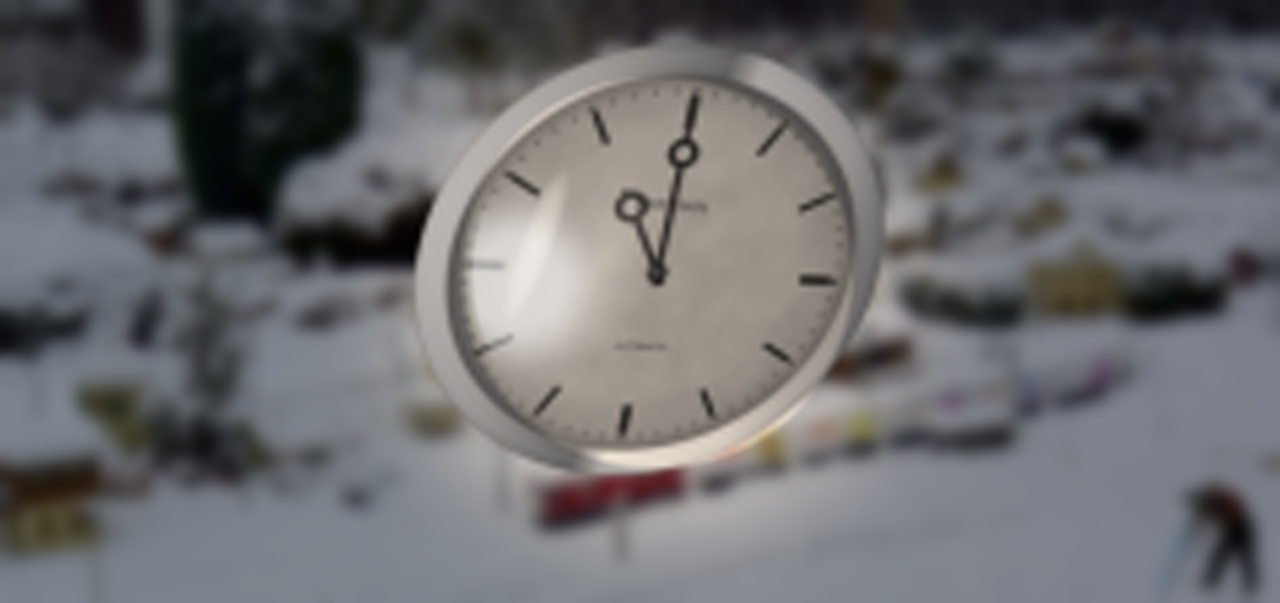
11:00
